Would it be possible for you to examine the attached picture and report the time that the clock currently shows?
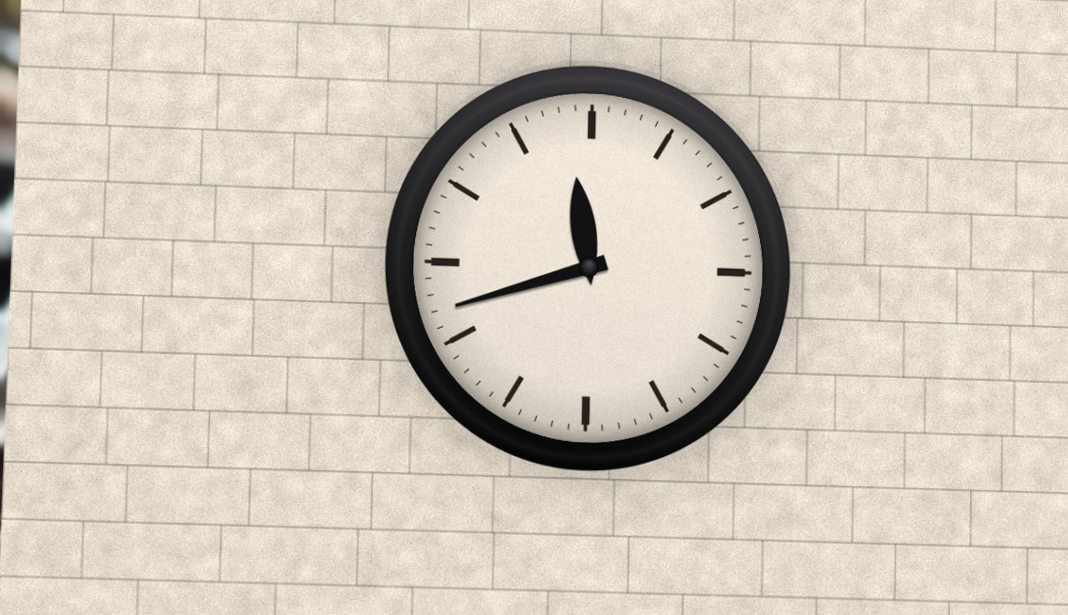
11:42
